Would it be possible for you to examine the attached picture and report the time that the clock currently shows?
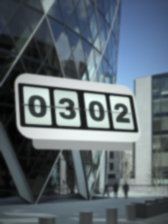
3:02
